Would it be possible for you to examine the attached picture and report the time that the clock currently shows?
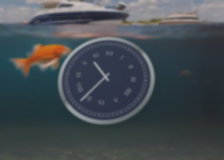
10:36
